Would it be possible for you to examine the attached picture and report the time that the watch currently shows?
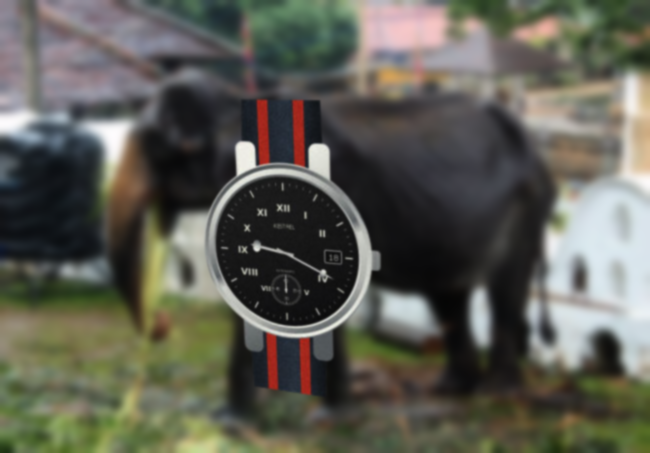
9:19
